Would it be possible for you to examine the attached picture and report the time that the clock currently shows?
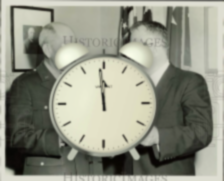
11:59
